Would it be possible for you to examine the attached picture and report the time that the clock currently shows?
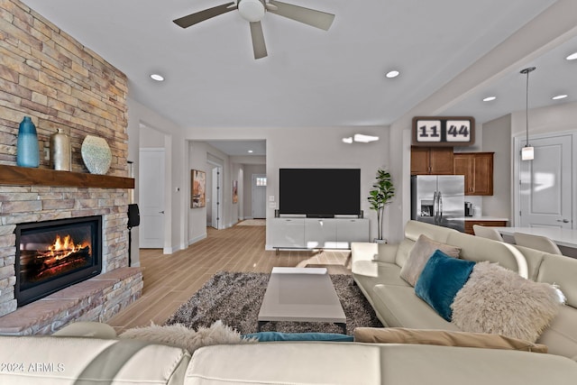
11:44
